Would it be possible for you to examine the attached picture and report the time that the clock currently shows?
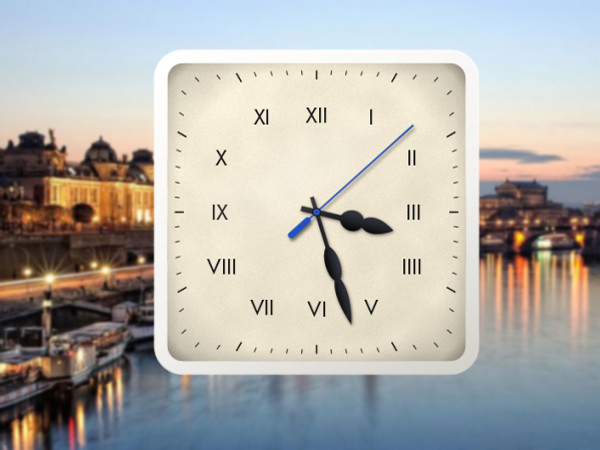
3:27:08
